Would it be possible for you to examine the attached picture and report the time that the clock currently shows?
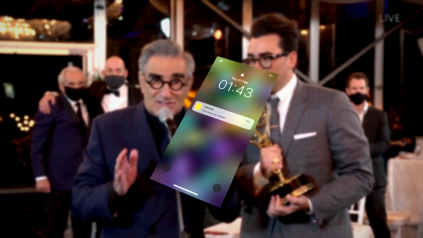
1:43
